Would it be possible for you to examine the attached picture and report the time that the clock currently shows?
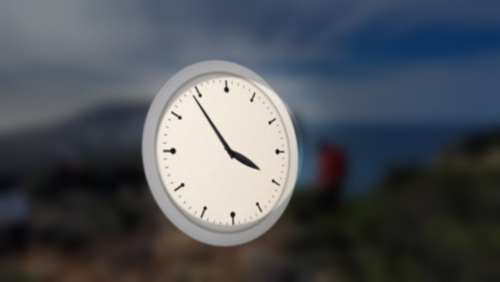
3:54
